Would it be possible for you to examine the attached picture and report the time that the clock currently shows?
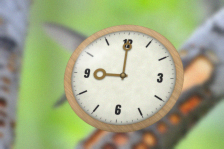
9:00
